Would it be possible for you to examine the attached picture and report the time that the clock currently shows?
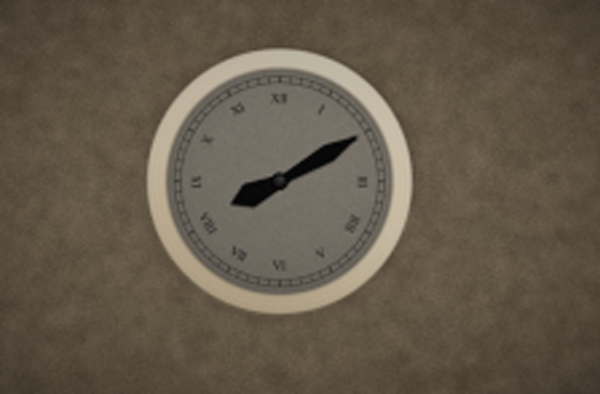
8:10
